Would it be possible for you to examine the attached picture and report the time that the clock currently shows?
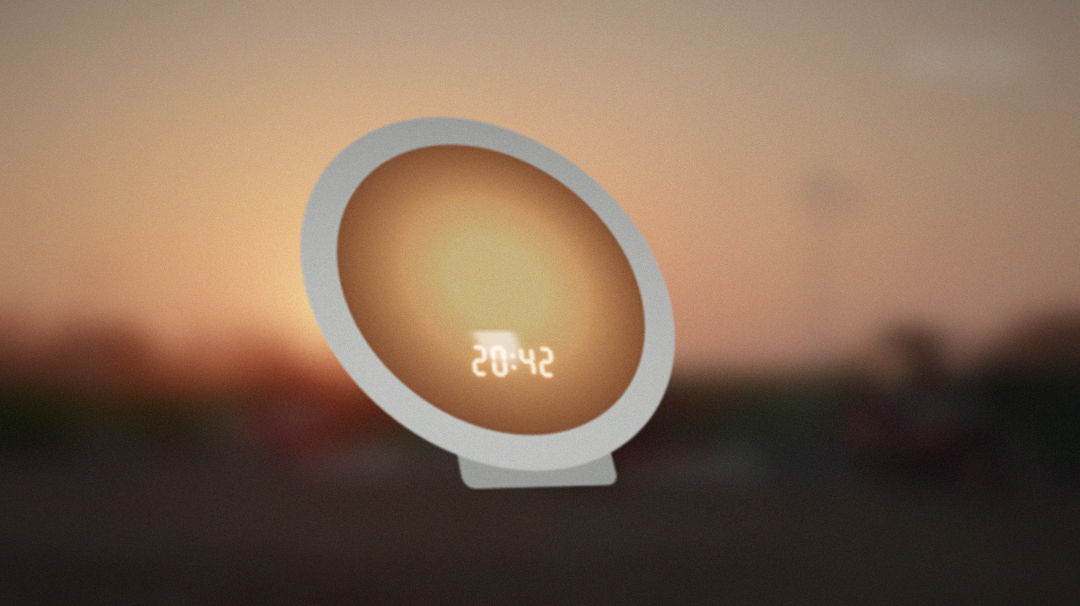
20:42
